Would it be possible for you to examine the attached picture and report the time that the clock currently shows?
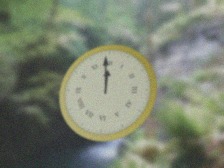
11:59
